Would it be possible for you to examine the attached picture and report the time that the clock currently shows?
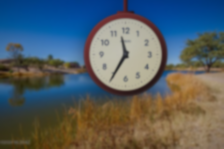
11:35
